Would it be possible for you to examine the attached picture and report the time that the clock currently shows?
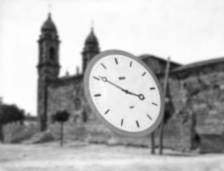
3:51
